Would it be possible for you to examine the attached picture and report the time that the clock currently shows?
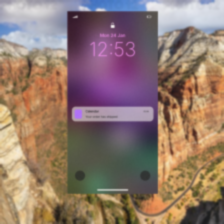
12:53
